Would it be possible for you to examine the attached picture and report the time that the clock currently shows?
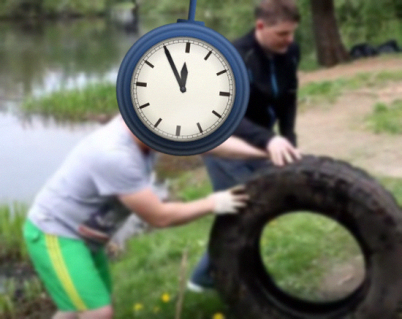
11:55
